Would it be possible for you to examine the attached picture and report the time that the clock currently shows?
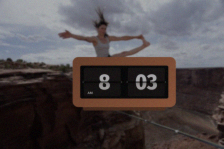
8:03
